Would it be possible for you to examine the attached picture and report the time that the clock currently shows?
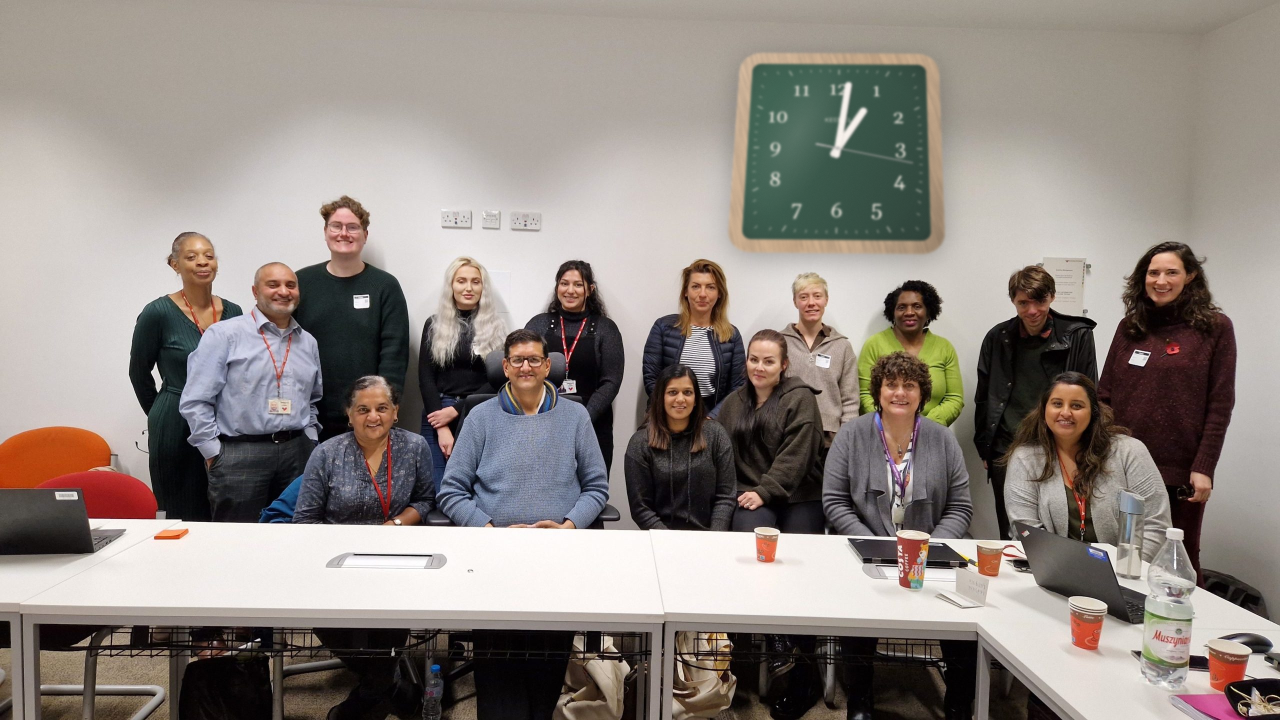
1:01:17
